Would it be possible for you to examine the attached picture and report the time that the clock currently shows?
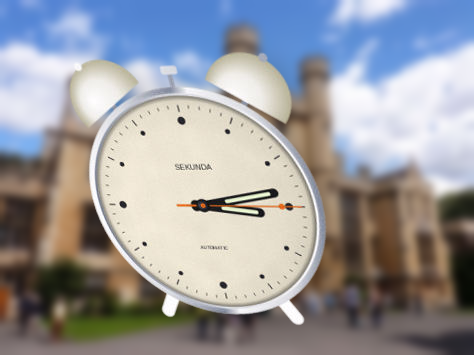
3:13:15
